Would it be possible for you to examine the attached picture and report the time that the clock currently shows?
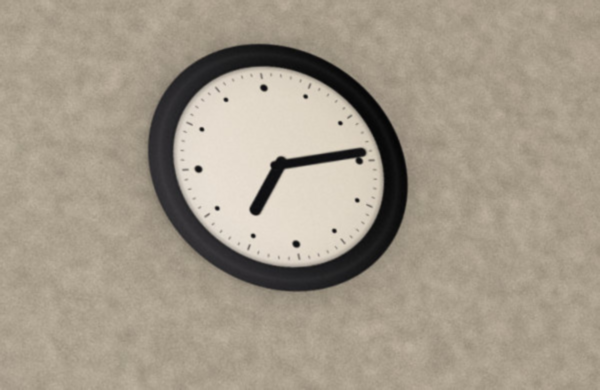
7:14
